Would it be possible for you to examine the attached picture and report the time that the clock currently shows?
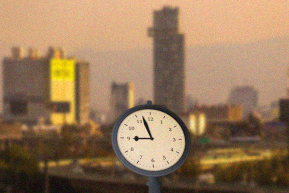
8:57
